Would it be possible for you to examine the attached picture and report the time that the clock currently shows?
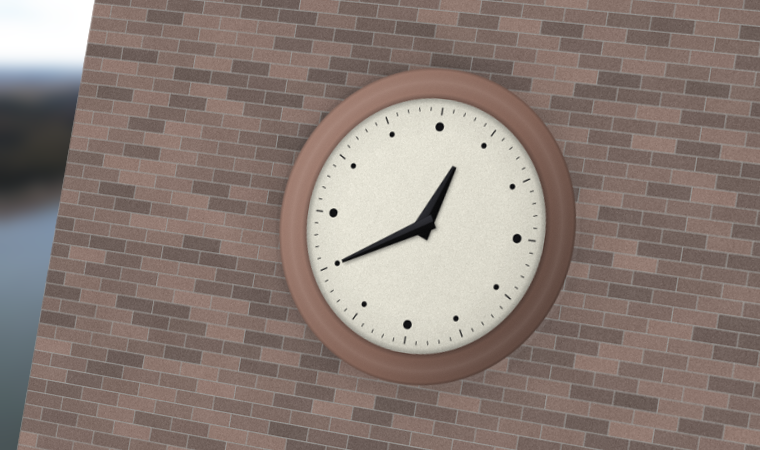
12:40
